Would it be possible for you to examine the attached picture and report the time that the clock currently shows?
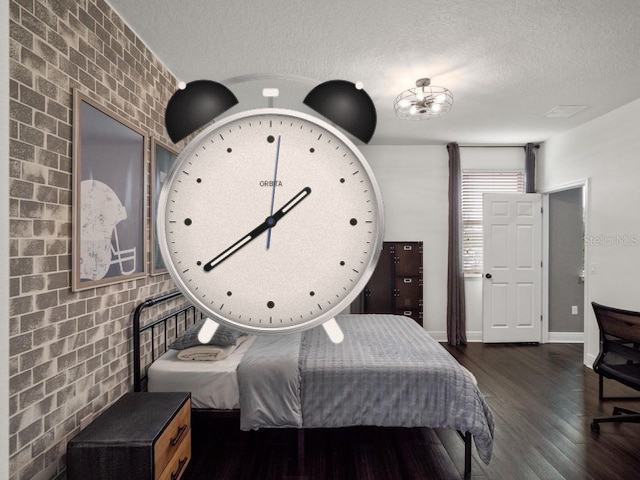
1:39:01
